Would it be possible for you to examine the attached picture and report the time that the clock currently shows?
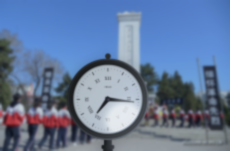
7:16
